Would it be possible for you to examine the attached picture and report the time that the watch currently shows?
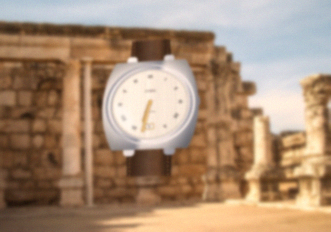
6:32
